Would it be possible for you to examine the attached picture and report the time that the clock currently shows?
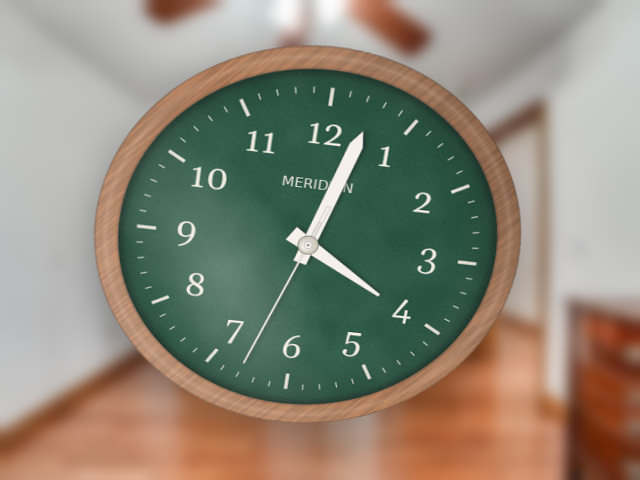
4:02:33
